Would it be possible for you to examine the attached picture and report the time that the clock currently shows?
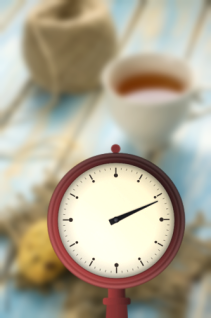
2:11
